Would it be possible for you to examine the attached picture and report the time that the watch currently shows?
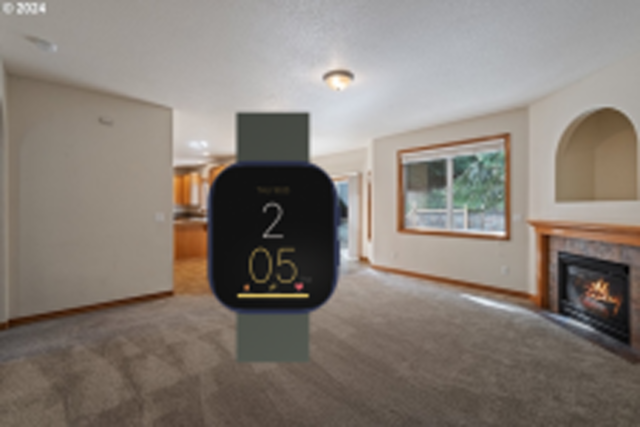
2:05
